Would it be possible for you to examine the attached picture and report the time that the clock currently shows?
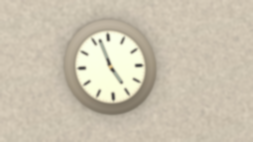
4:57
